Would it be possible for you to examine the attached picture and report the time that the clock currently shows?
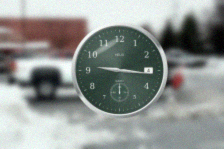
9:16
